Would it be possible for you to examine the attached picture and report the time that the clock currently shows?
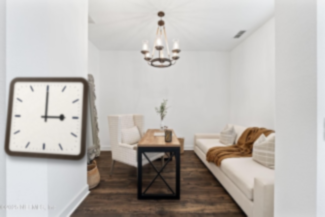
3:00
